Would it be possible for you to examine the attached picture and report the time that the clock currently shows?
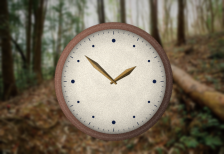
1:52
